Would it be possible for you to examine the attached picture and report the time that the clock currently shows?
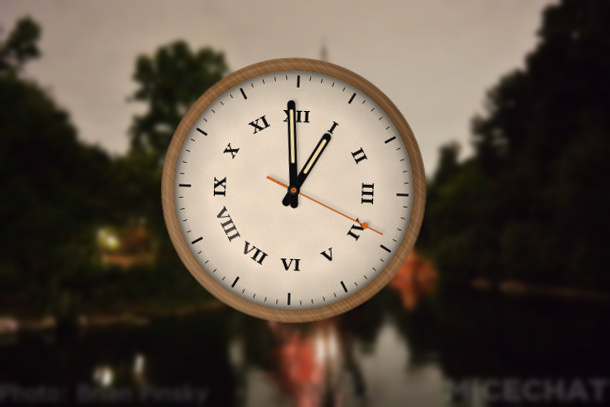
12:59:19
